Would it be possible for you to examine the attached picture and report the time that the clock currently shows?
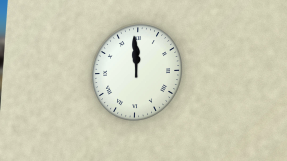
11:59
